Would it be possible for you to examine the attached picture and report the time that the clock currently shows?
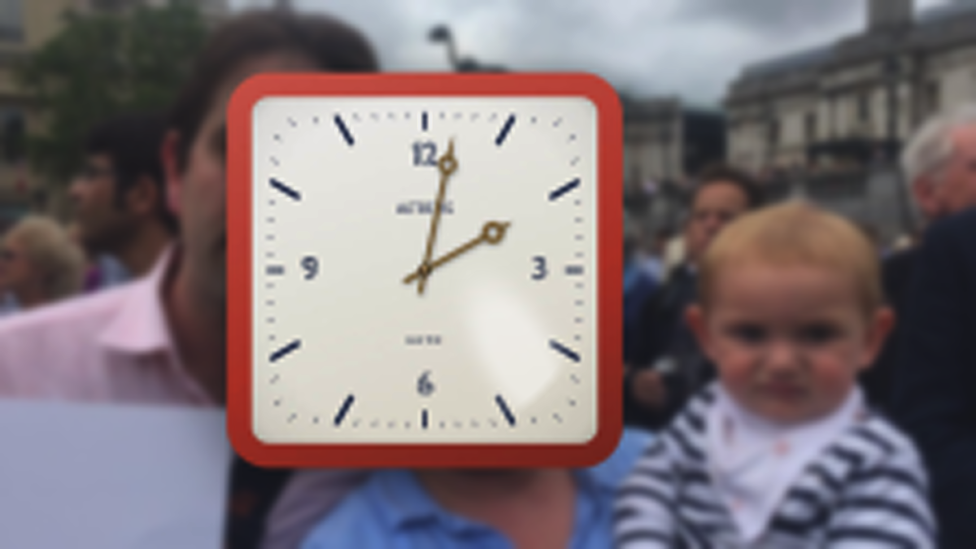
2:02
